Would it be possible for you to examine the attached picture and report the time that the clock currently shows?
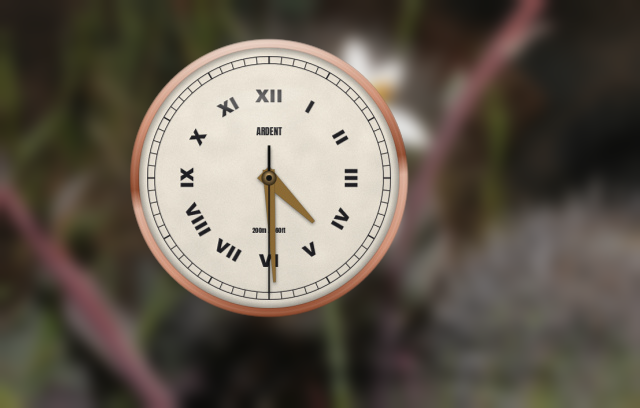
4:29:30
